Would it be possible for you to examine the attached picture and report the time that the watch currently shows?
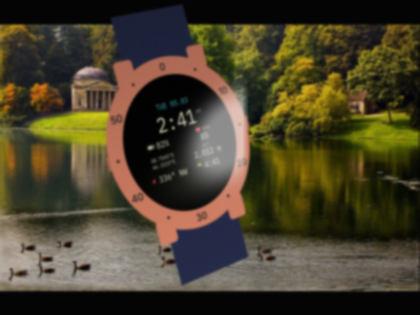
2:41
